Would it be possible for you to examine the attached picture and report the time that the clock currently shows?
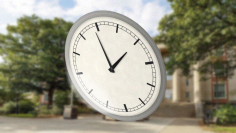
1:59
